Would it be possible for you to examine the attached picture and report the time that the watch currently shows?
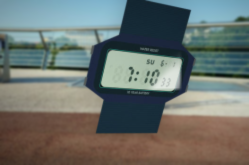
7:10:33
